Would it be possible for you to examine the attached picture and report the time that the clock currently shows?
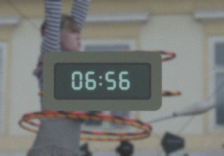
6:56
